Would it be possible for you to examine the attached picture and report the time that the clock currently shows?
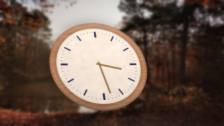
3:28
